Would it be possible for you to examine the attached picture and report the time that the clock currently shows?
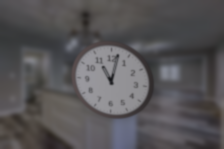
11:02
